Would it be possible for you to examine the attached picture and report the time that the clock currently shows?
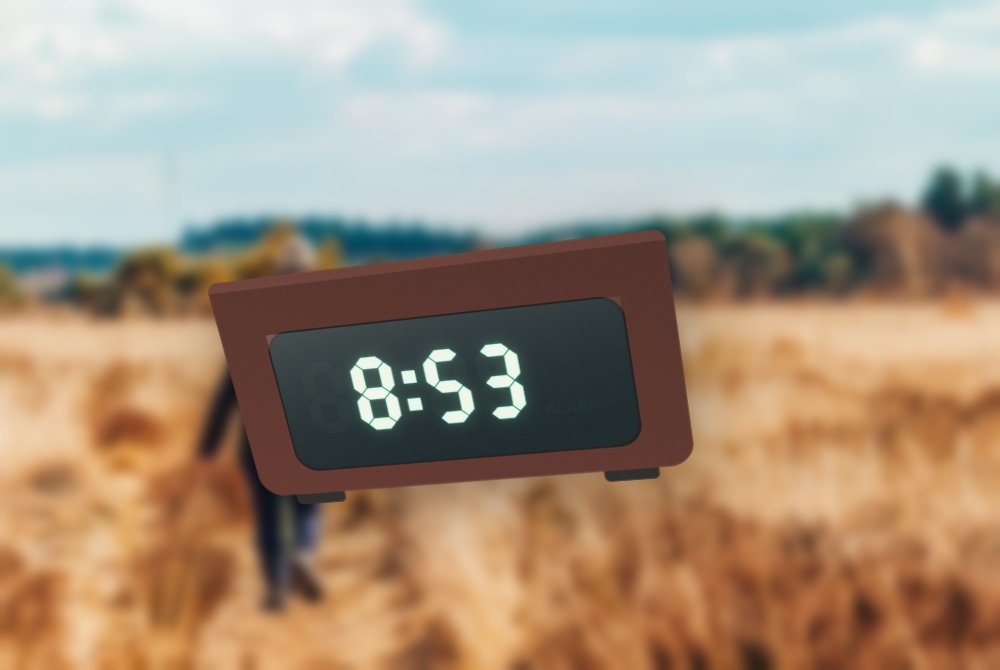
8:53
